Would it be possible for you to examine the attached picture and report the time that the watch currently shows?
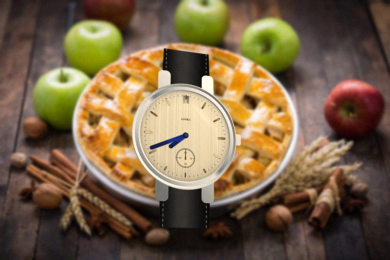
7:41
